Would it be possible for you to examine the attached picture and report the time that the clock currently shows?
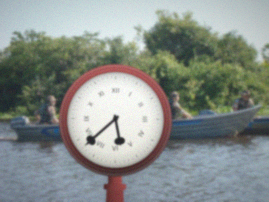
5:38
